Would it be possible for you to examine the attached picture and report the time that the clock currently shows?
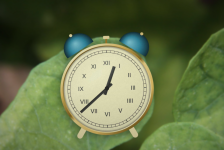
12:38
